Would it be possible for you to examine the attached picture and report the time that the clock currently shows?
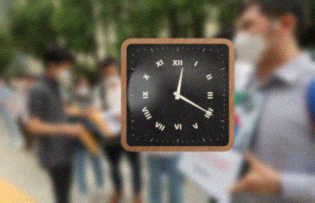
12:20
